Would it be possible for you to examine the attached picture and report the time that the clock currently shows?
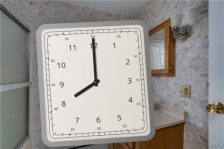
8:00
